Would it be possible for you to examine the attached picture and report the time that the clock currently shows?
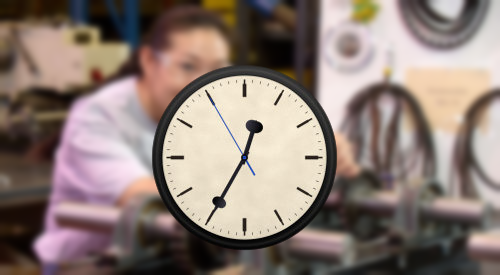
12:34:55
